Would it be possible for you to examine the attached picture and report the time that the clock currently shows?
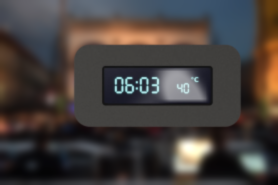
6:03
